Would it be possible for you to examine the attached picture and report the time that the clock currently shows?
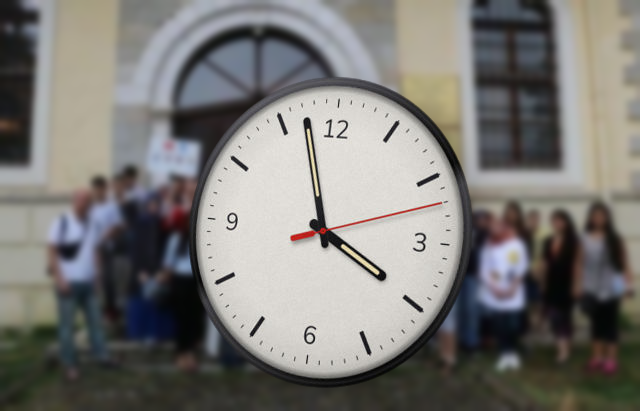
3:57:12
